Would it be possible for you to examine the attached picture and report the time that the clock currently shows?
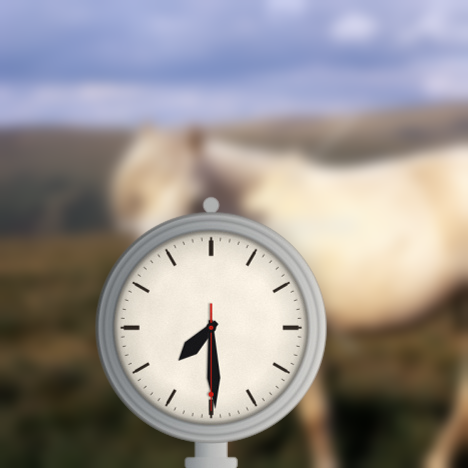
7:29:30
